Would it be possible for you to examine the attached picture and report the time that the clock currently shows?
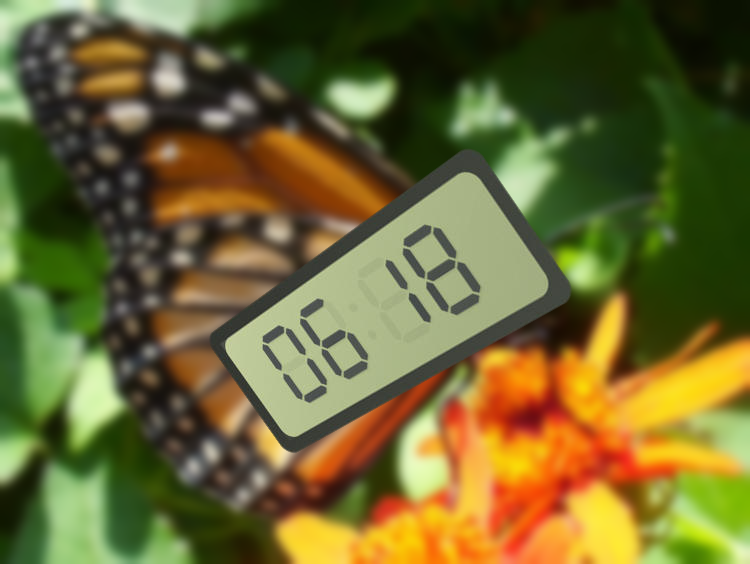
6:18
